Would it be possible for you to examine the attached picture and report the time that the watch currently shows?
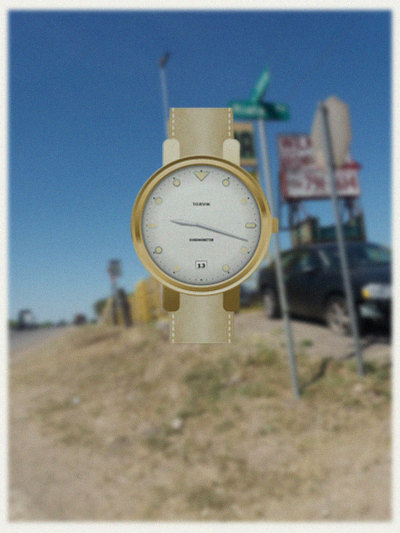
9:18
